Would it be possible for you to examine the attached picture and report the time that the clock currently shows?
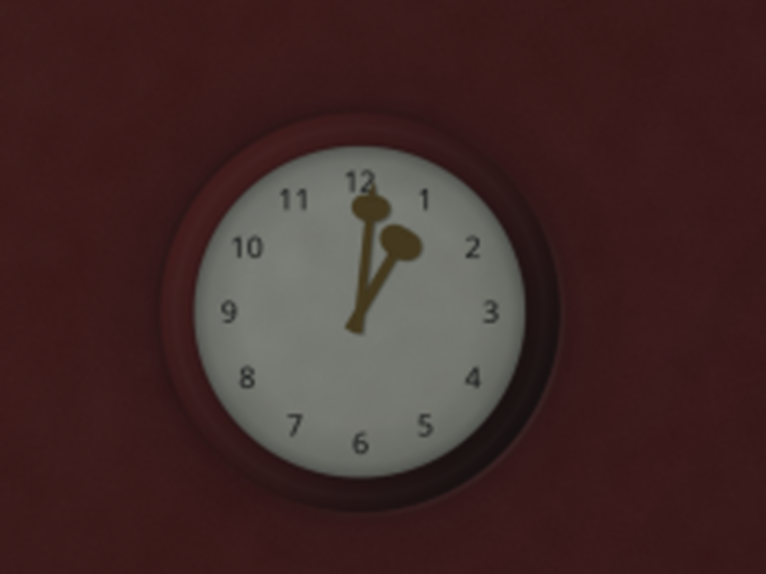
1:01
